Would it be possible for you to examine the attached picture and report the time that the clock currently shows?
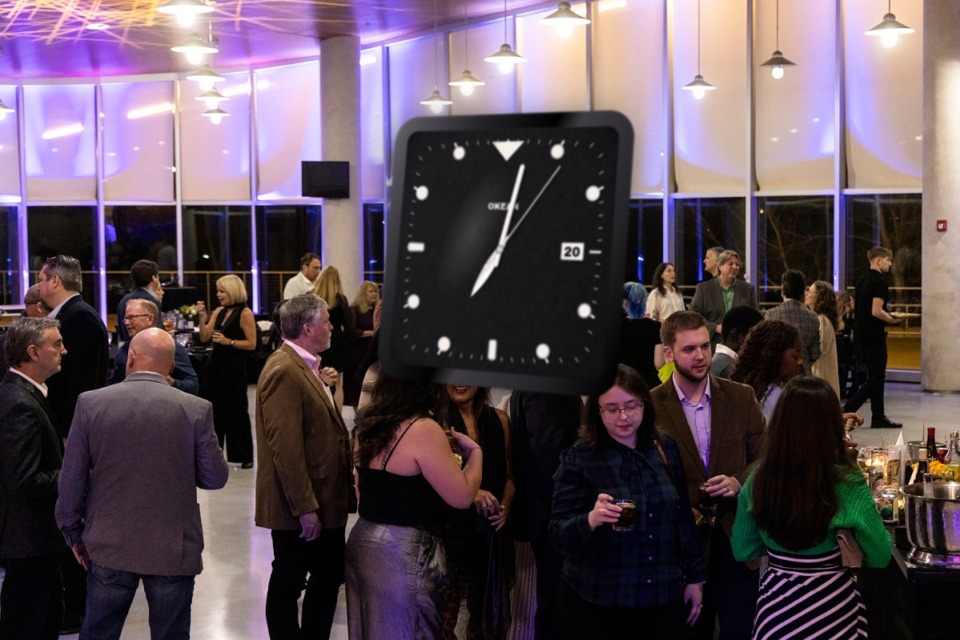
7:02:06
